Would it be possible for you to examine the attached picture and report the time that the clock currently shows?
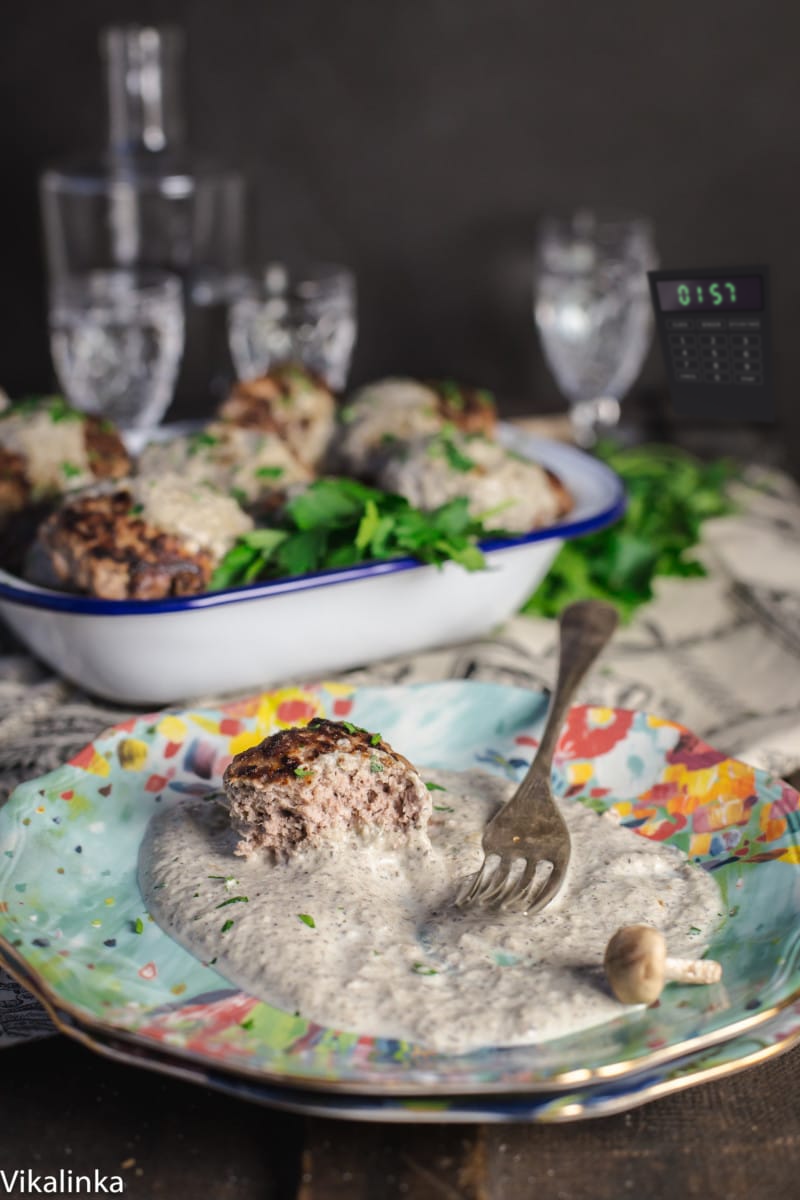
1:57
